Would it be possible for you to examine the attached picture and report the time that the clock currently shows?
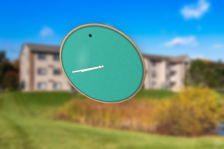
8:44
